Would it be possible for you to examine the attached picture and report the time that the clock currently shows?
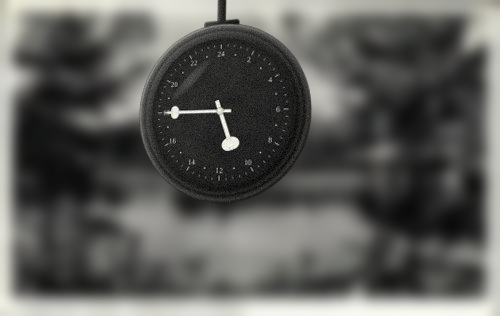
10:45
